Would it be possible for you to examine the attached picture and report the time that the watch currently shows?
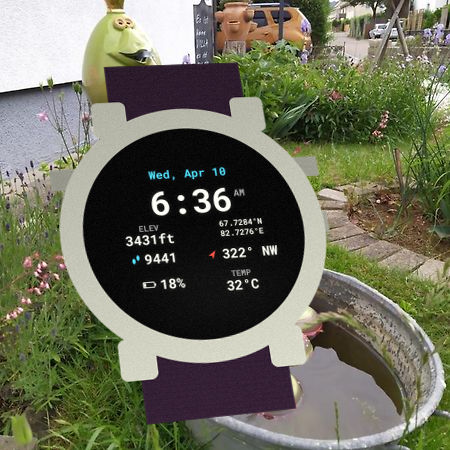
6:36
